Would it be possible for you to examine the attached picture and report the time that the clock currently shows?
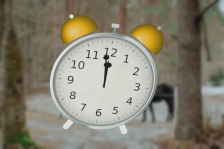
11:59
